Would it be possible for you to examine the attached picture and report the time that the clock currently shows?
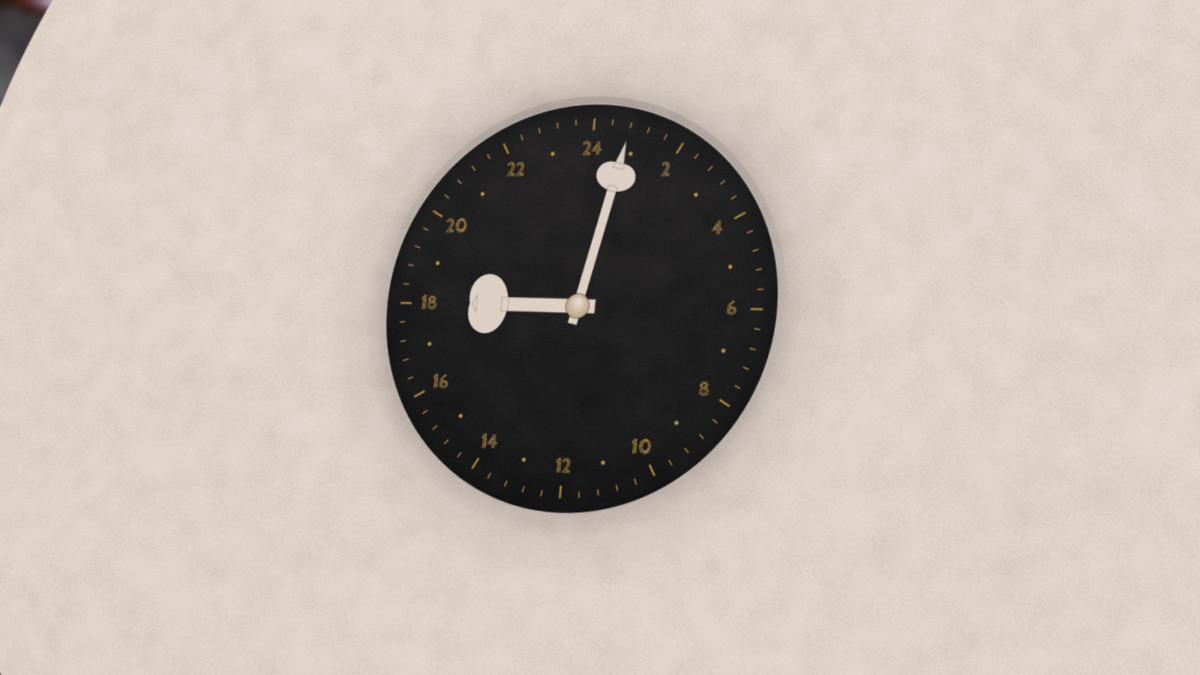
18:02
